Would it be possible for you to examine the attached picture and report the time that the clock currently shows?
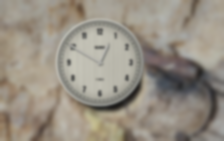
12:50
